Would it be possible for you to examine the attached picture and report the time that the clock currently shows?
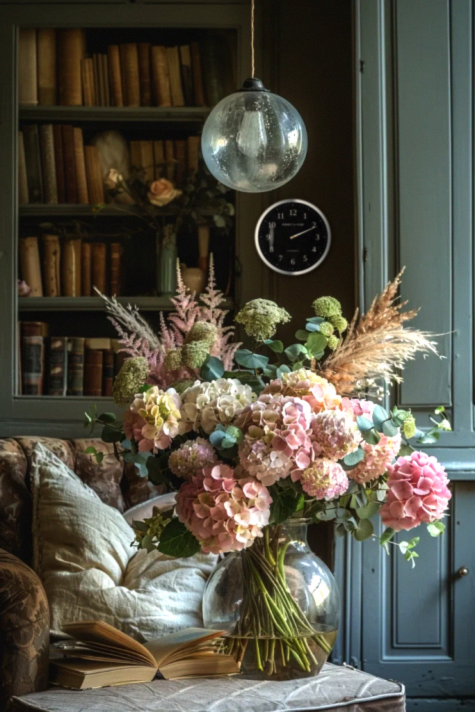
2:11
